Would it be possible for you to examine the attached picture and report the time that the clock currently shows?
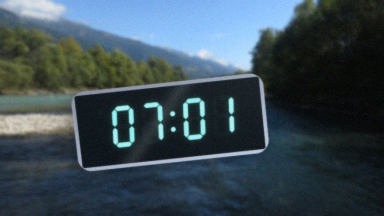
7:01
